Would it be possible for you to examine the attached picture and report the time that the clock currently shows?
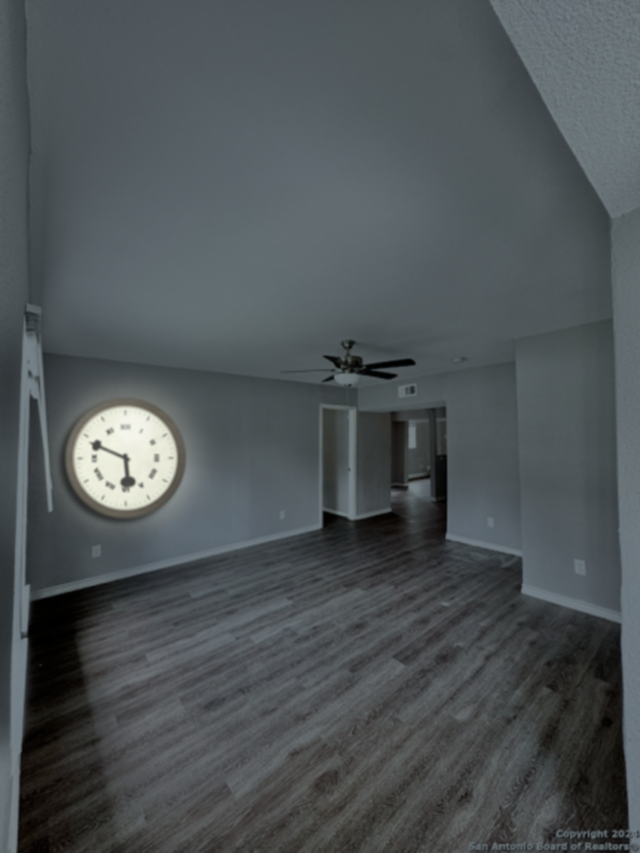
5:49
